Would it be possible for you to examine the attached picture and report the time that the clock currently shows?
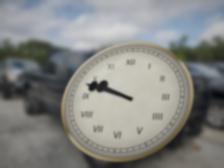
9:48
